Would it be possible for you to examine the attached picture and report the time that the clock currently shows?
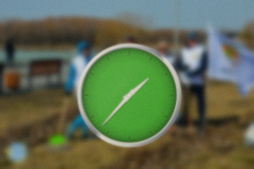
1:37
